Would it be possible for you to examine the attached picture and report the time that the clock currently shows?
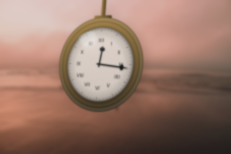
12:16
